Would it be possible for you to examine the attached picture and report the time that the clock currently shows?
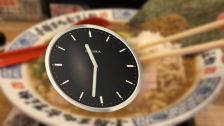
11:32
